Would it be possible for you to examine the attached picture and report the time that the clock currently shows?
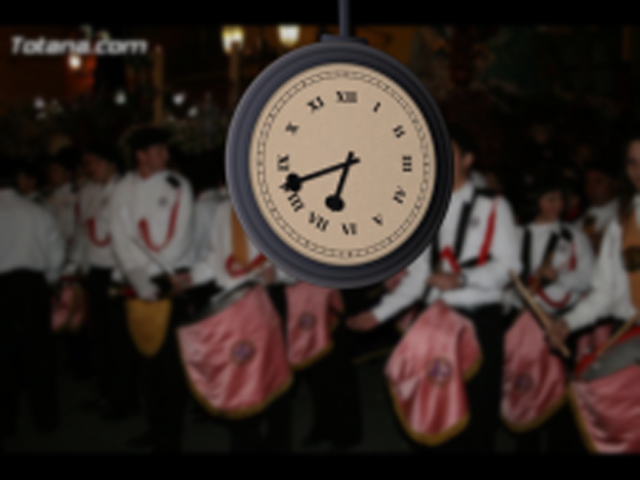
6:42
